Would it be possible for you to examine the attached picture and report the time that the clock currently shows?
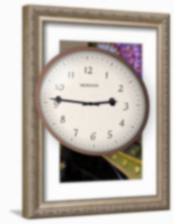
2:46
